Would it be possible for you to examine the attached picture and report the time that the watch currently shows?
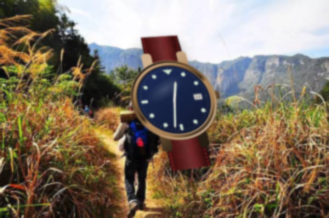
12:32
